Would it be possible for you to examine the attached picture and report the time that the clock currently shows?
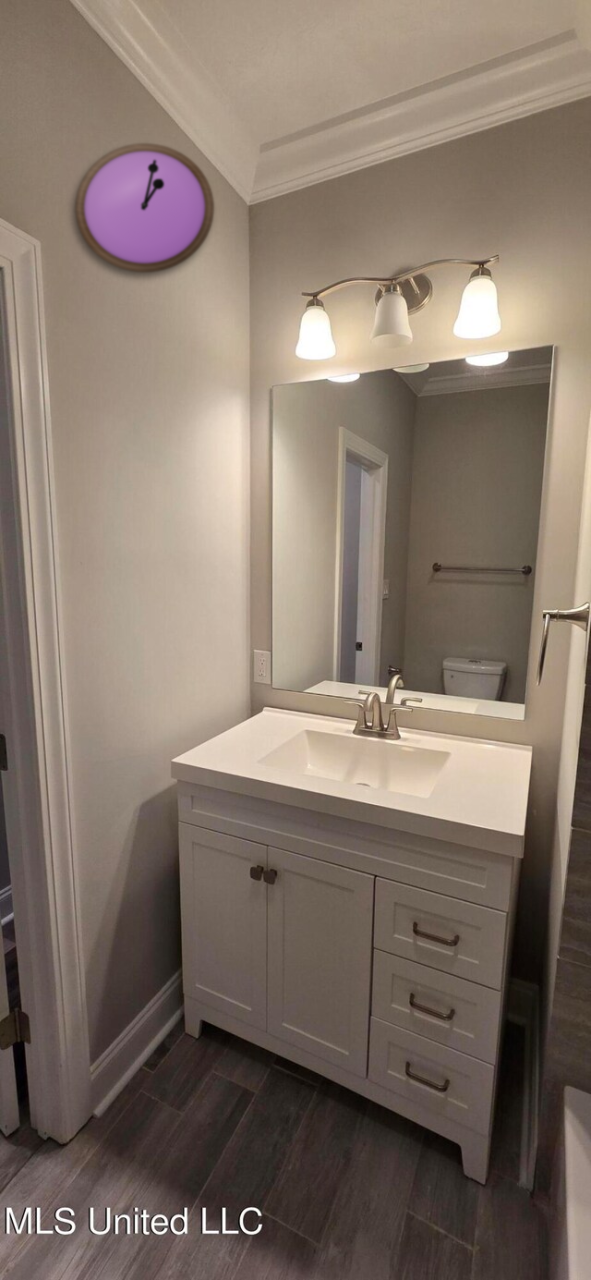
1:02
